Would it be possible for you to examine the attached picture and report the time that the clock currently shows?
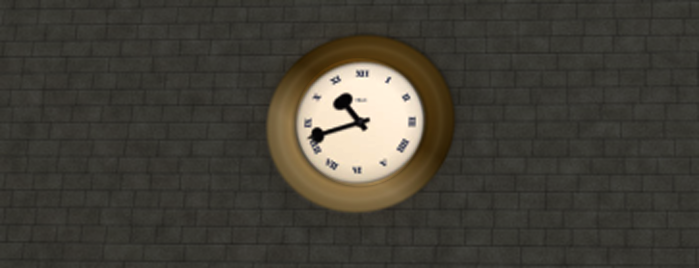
10:42
